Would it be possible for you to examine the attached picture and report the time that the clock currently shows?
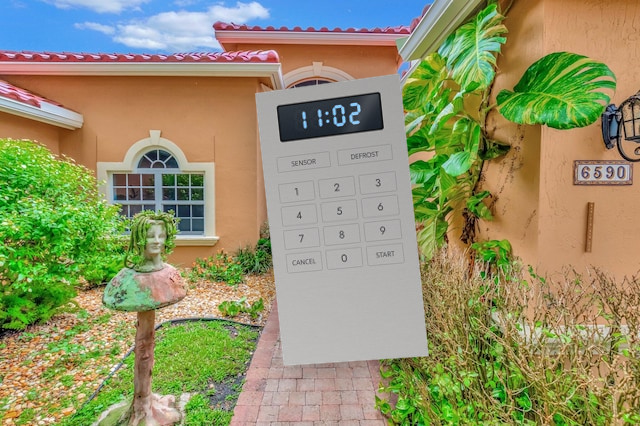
11:02
